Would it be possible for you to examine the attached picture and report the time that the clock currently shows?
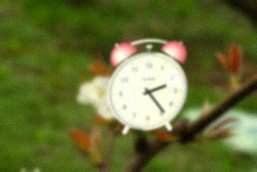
2:24
